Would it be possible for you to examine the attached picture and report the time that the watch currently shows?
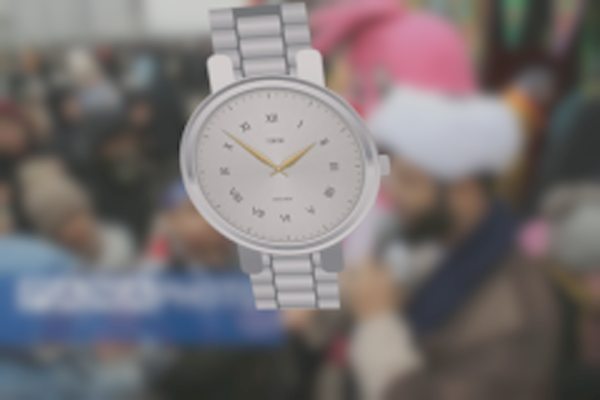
1:52
